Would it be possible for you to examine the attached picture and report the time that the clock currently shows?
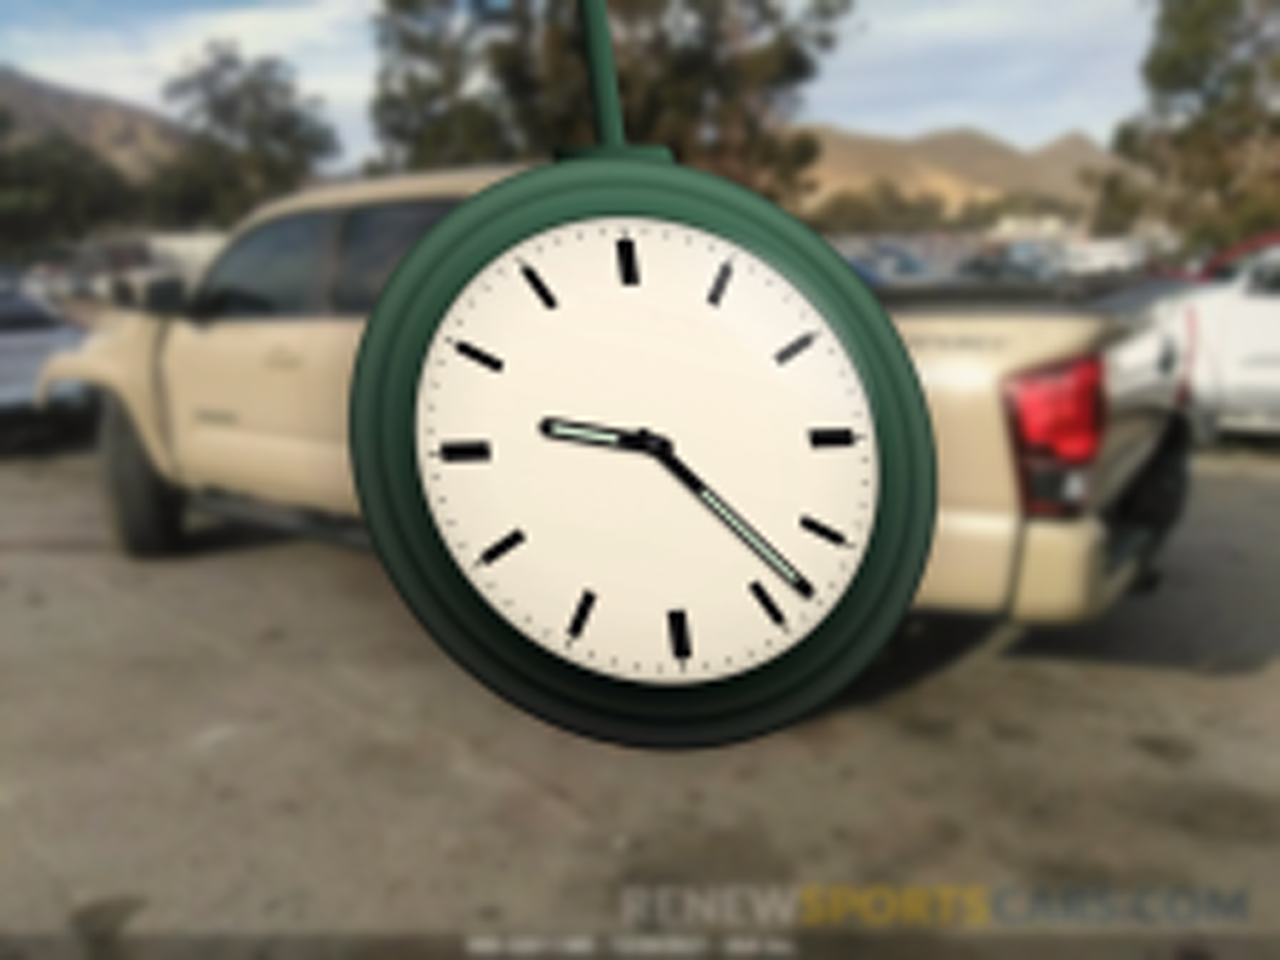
9:23
